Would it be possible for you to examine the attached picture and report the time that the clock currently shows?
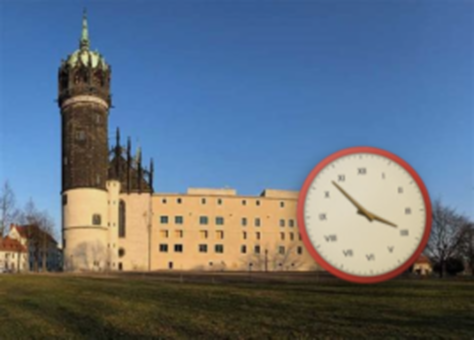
3:53
